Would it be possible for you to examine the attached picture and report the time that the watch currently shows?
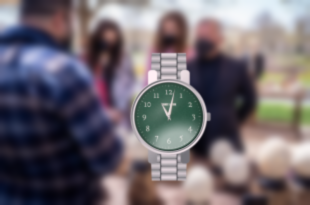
11:02
